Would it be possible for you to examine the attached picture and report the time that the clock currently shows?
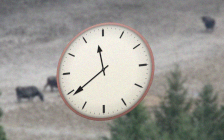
11:39
